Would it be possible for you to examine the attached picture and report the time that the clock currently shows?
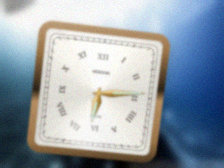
6:14
